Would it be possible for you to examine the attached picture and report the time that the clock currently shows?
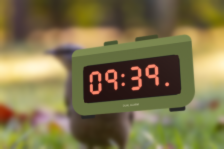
9:39
